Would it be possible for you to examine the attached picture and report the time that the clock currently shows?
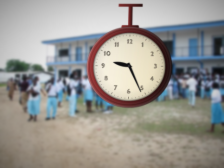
9:26
